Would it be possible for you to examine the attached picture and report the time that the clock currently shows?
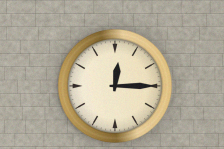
12:15
